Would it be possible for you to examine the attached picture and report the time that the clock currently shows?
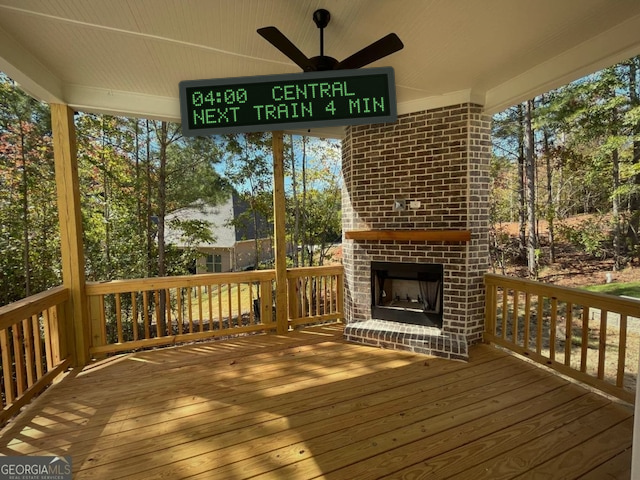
4:00
